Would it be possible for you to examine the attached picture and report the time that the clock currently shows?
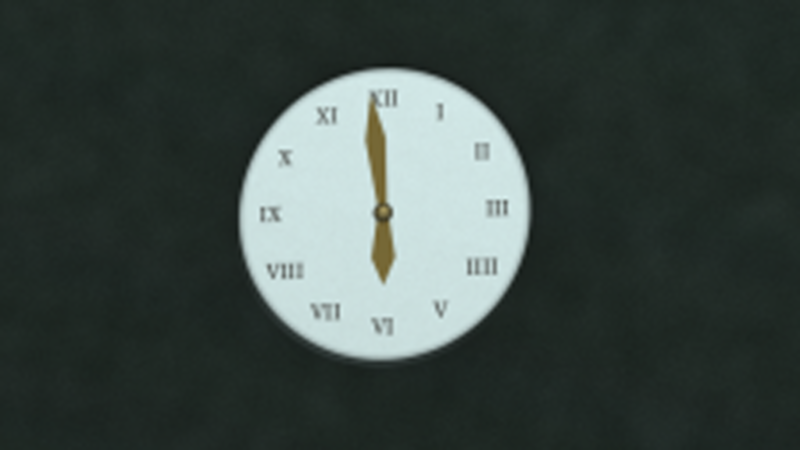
5:59
